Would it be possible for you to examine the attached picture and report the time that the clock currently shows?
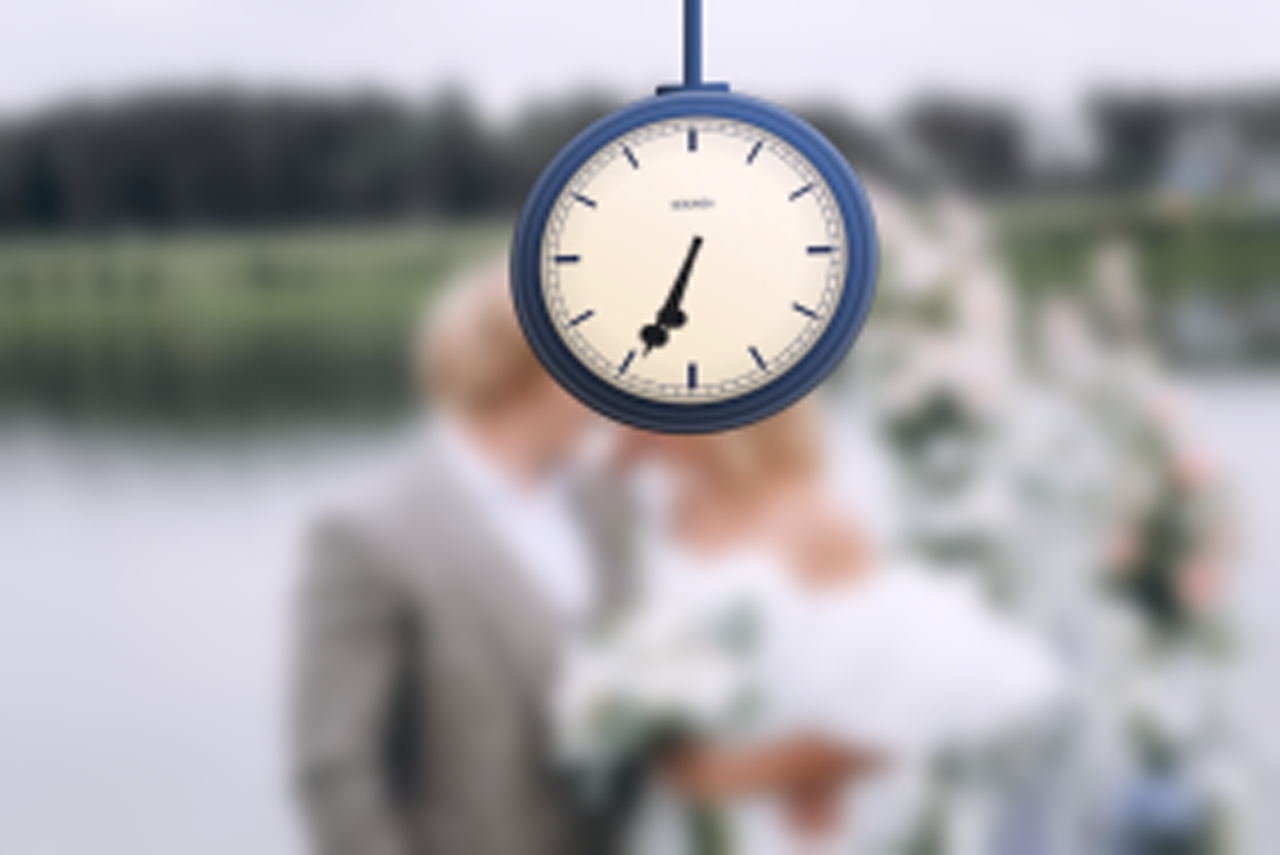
6:34
